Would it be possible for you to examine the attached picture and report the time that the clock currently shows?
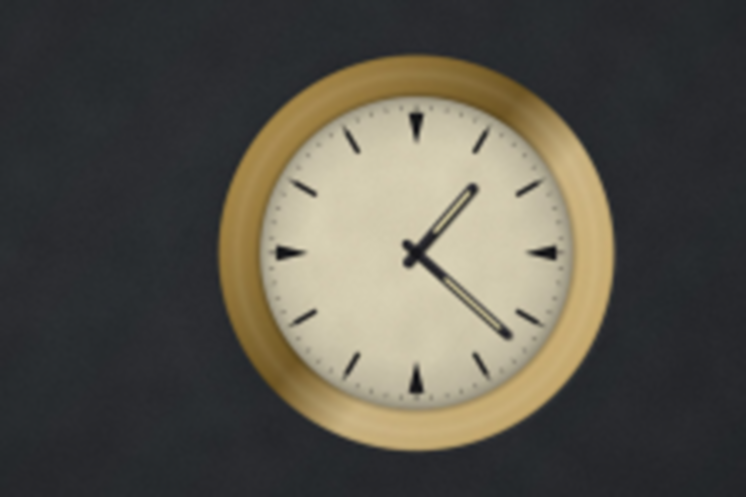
1:22
